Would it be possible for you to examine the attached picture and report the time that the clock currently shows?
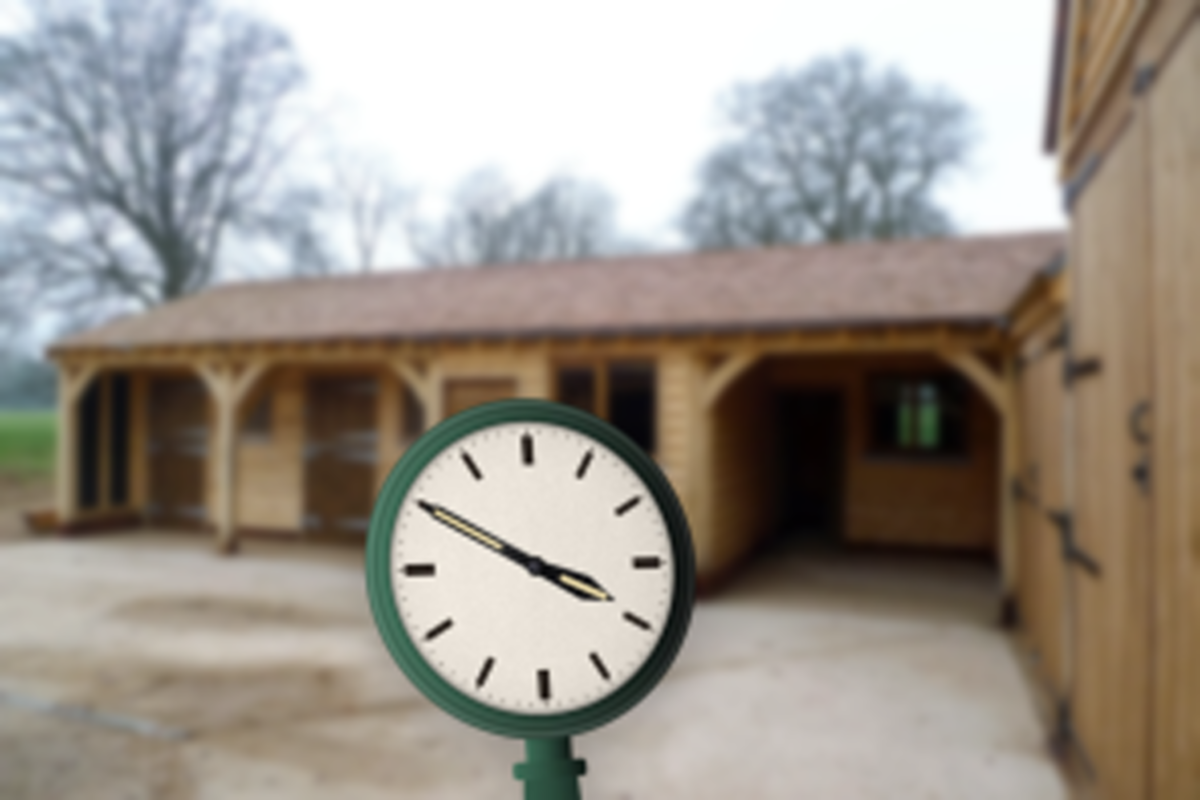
3:50
